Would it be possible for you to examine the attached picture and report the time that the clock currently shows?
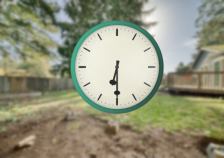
6:30
